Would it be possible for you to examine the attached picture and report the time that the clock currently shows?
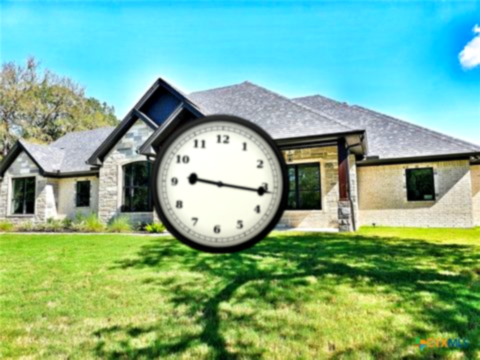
9:16
